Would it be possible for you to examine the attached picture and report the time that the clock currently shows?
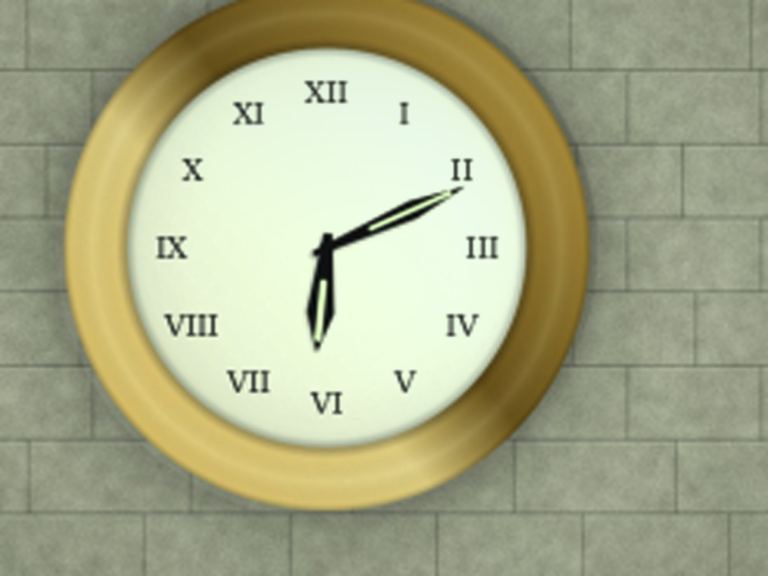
6:11
